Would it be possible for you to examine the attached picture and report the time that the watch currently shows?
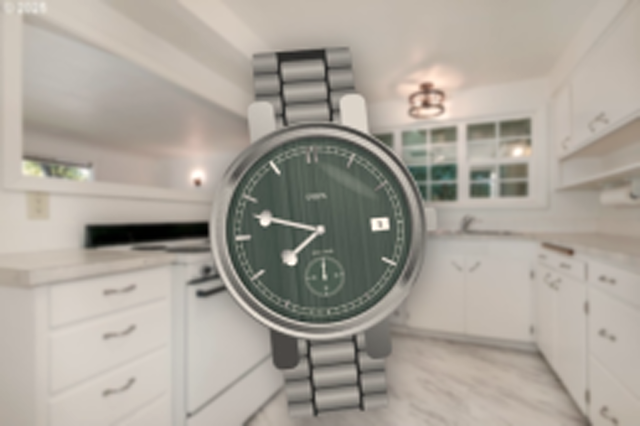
7:48
